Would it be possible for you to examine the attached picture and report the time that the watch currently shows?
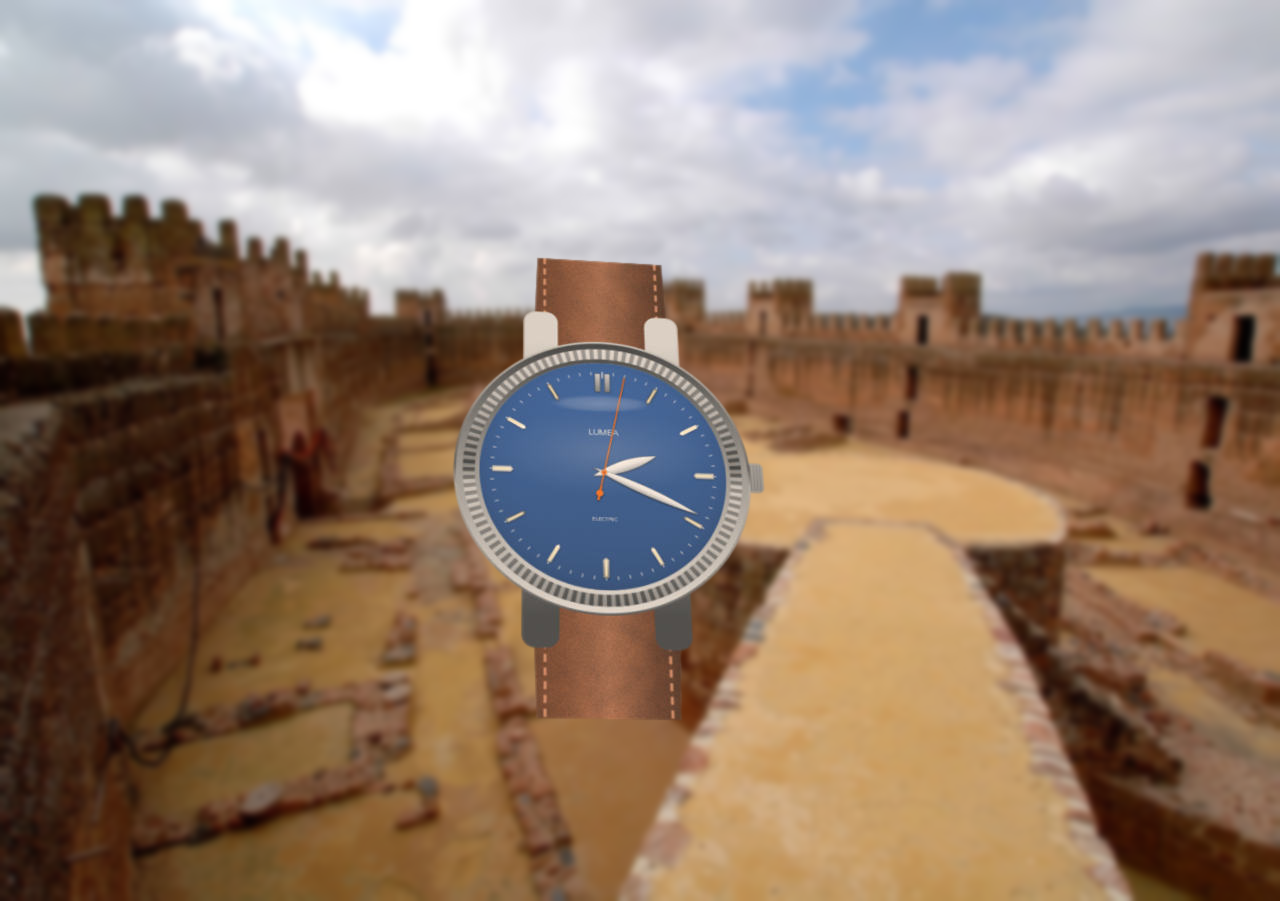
2:19:02
